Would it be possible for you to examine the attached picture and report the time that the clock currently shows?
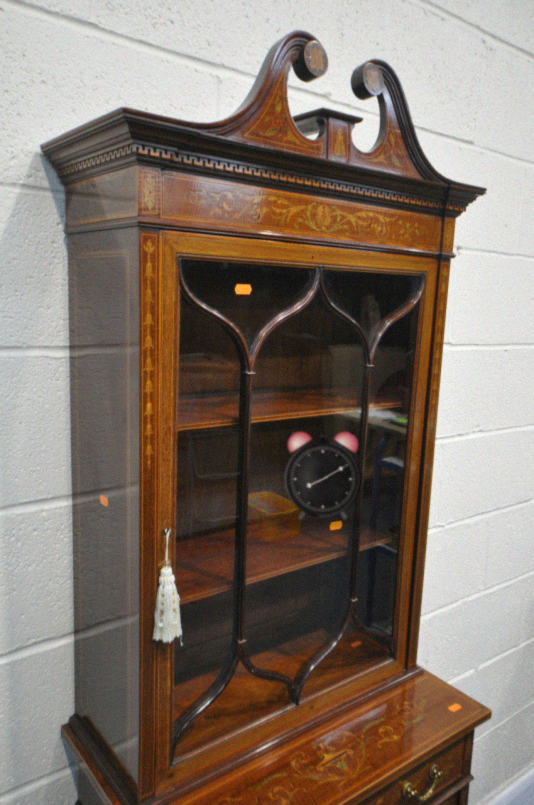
8:10
